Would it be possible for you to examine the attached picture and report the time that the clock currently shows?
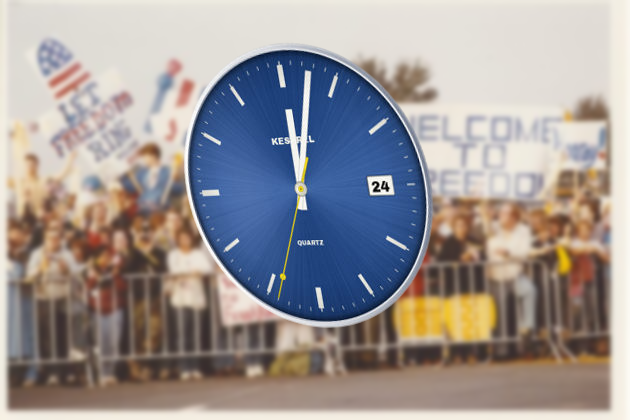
12:02:34
